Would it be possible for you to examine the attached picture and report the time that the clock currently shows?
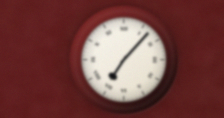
7:07
